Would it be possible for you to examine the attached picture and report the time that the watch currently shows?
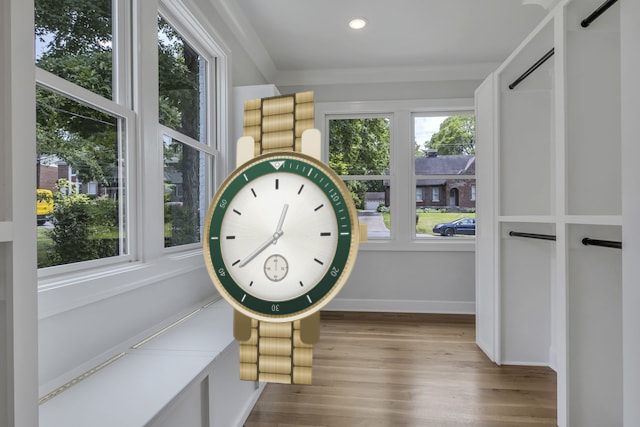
12:39
